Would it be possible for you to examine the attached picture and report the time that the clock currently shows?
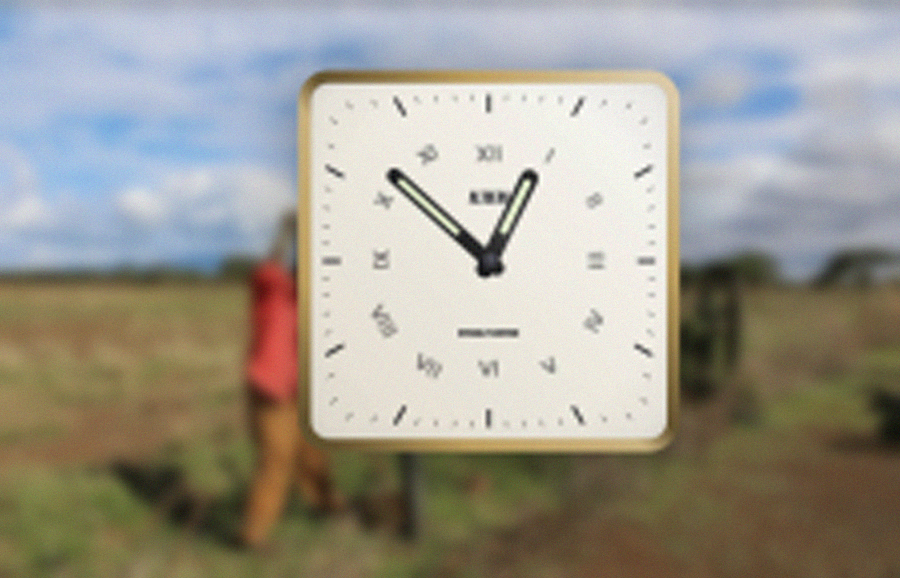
12:52
